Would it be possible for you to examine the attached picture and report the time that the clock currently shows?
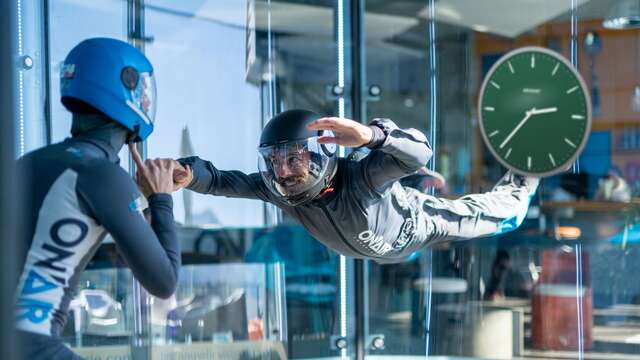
2:37
